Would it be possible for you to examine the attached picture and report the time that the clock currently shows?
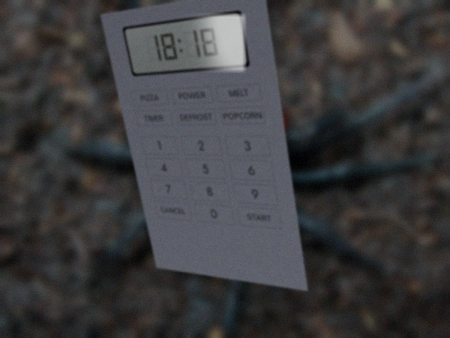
18:18
